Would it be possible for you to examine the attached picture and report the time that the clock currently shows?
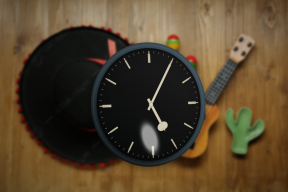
5:05
